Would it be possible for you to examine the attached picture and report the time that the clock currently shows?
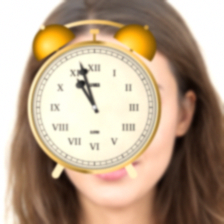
10:57
